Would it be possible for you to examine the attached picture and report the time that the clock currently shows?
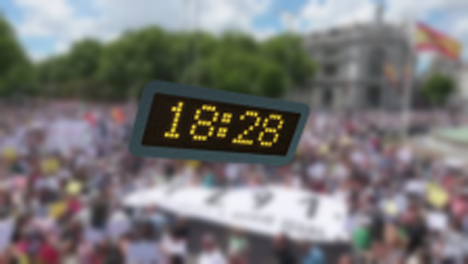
18:28
